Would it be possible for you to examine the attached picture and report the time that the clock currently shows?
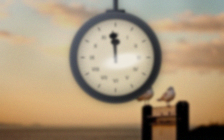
11:59
